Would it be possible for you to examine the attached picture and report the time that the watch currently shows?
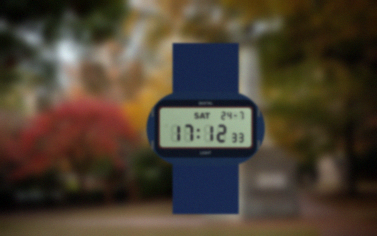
17:12
